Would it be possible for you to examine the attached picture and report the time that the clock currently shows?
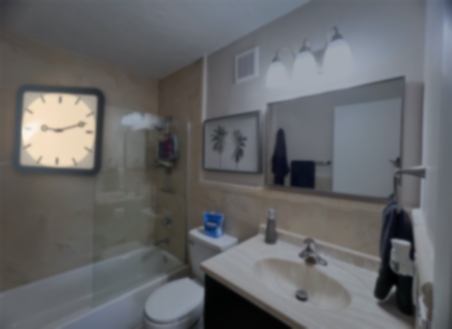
9:12
